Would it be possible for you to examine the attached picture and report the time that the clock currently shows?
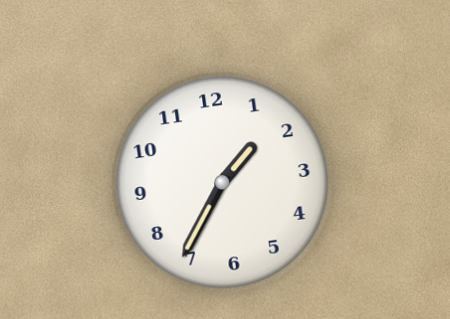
1:36
